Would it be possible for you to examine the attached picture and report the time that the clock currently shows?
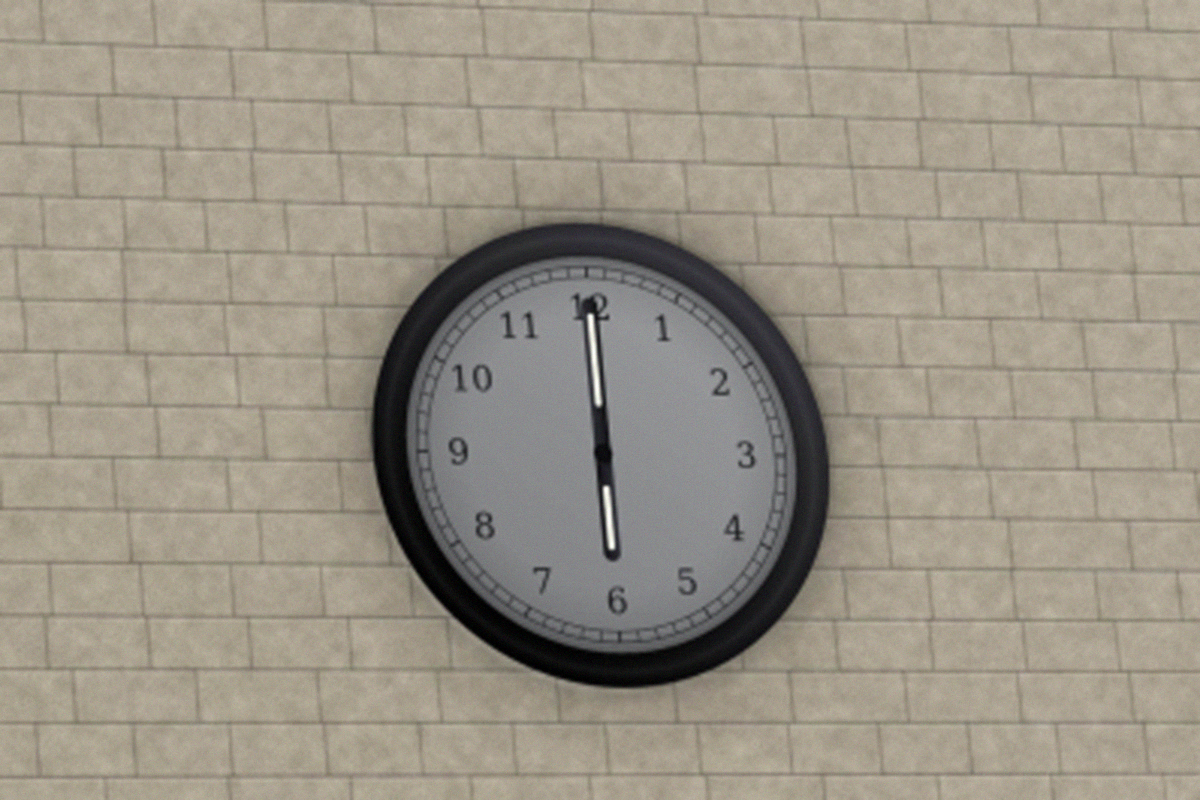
6:00
